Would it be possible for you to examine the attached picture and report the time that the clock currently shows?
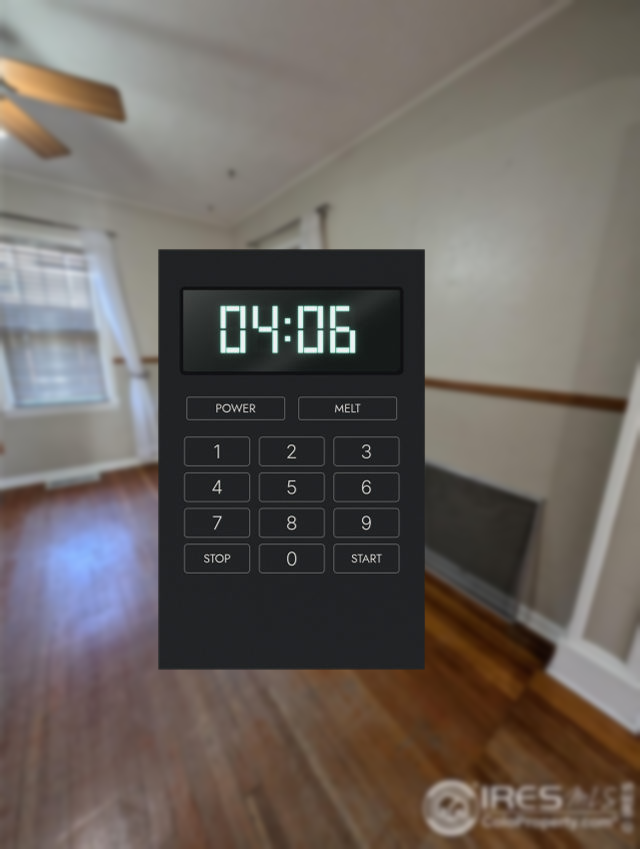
4:06
